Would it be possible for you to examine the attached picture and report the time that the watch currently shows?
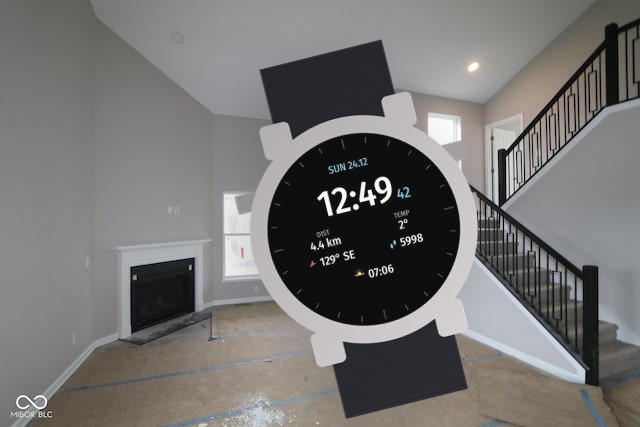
12:49:42
